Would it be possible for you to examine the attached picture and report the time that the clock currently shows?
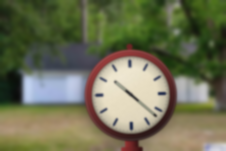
10:22
